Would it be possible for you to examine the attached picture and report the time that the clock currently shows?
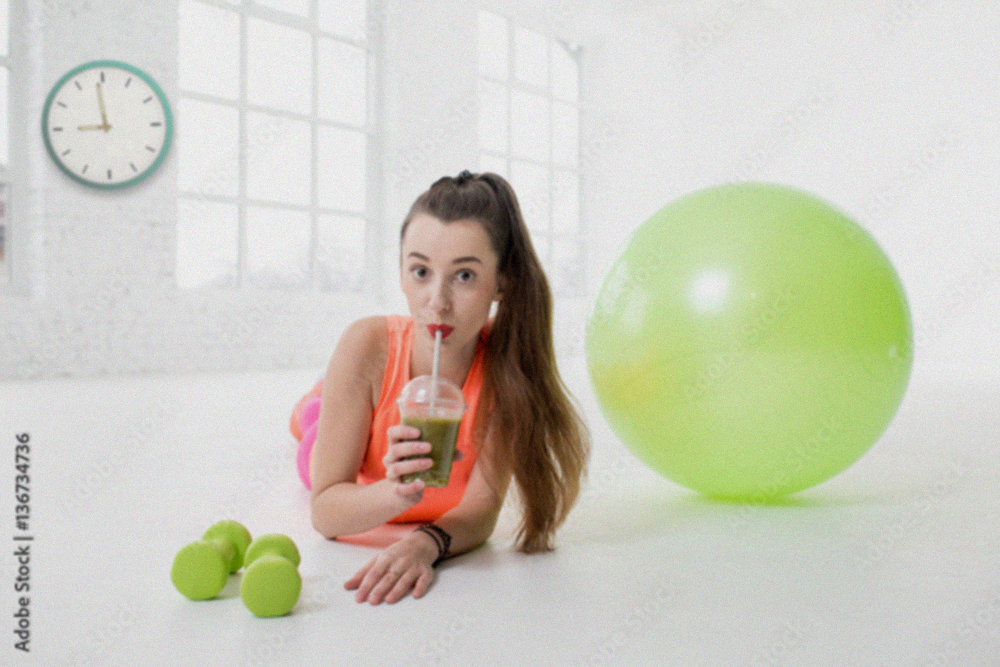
8:59
